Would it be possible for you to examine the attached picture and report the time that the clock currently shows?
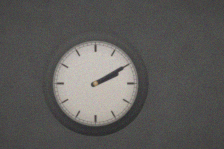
2:10
